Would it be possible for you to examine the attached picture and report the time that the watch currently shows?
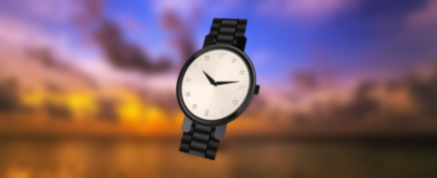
10:13
